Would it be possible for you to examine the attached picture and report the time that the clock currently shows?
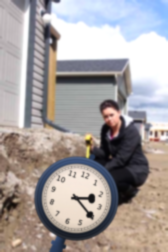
2:20
